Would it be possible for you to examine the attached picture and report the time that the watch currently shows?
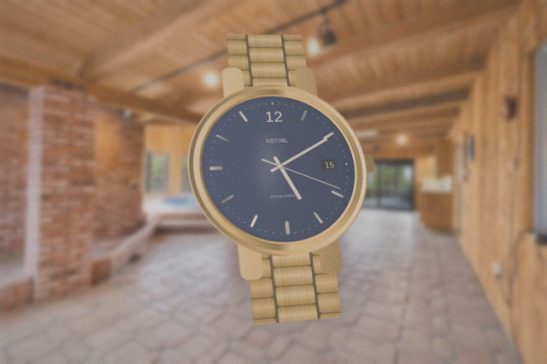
5:10:19
